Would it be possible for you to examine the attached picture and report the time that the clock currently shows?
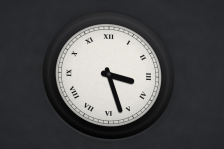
3:27
